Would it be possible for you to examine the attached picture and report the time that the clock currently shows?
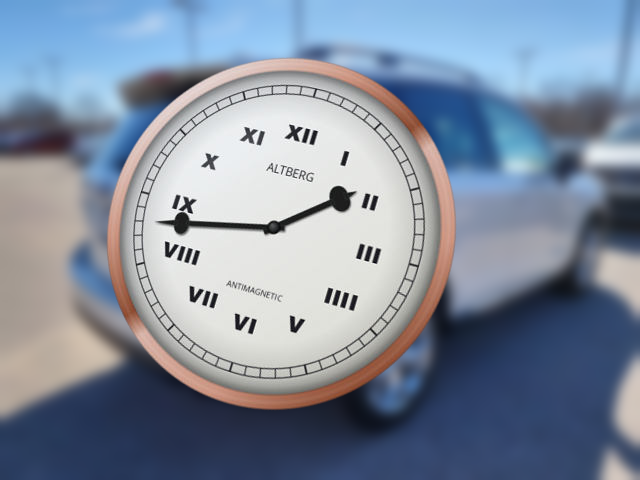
1:43
